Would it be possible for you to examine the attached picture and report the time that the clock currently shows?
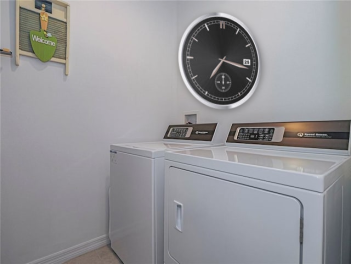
7:17
